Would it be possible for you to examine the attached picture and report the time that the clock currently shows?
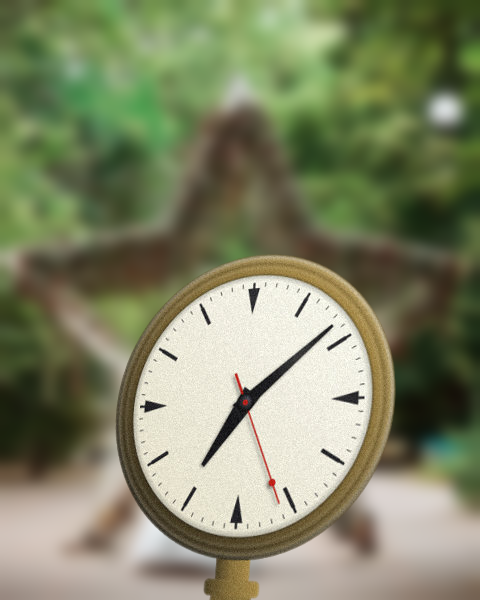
7:08:26
